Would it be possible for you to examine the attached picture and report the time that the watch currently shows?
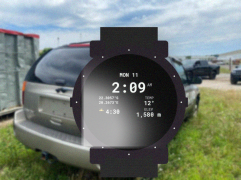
2:09
